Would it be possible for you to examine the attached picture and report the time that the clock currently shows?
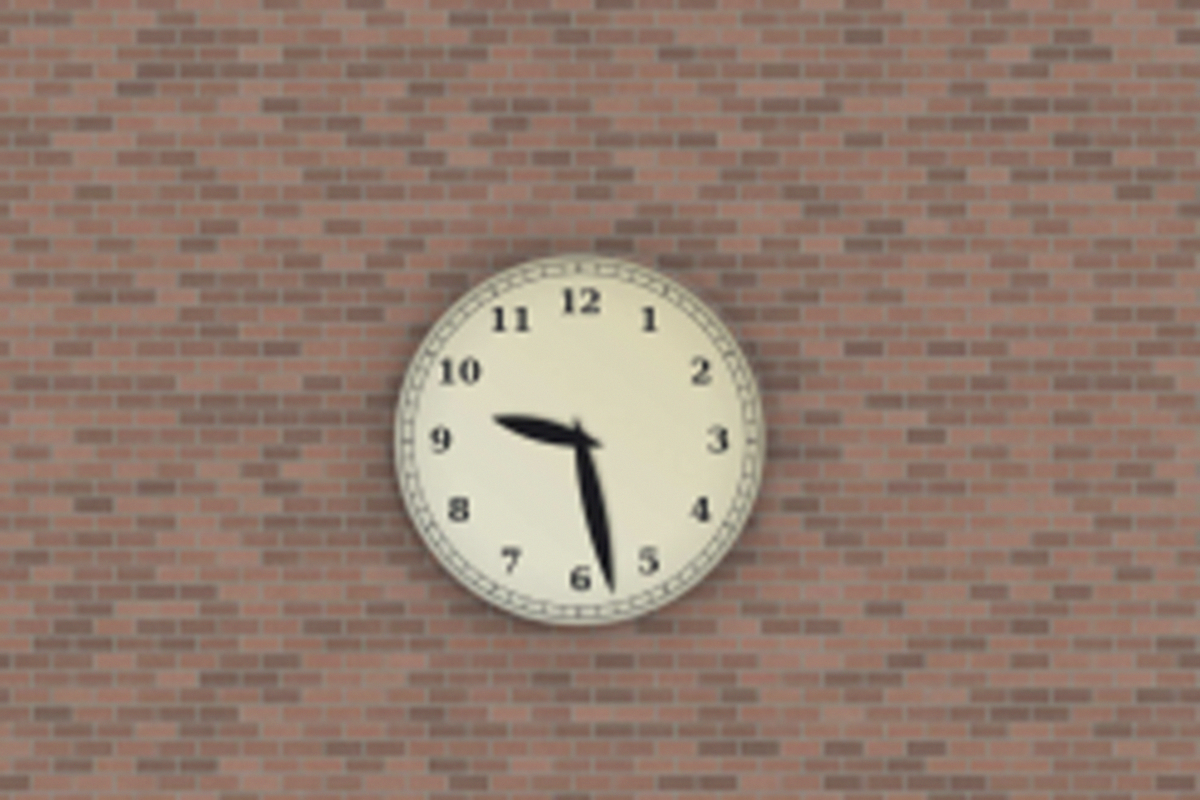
9:28
